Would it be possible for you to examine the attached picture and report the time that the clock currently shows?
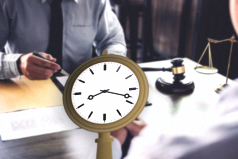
8:18
